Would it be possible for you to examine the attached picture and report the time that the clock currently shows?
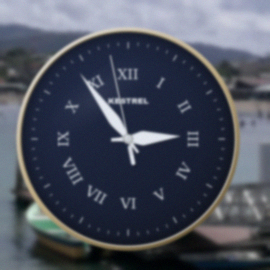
2:53:58
